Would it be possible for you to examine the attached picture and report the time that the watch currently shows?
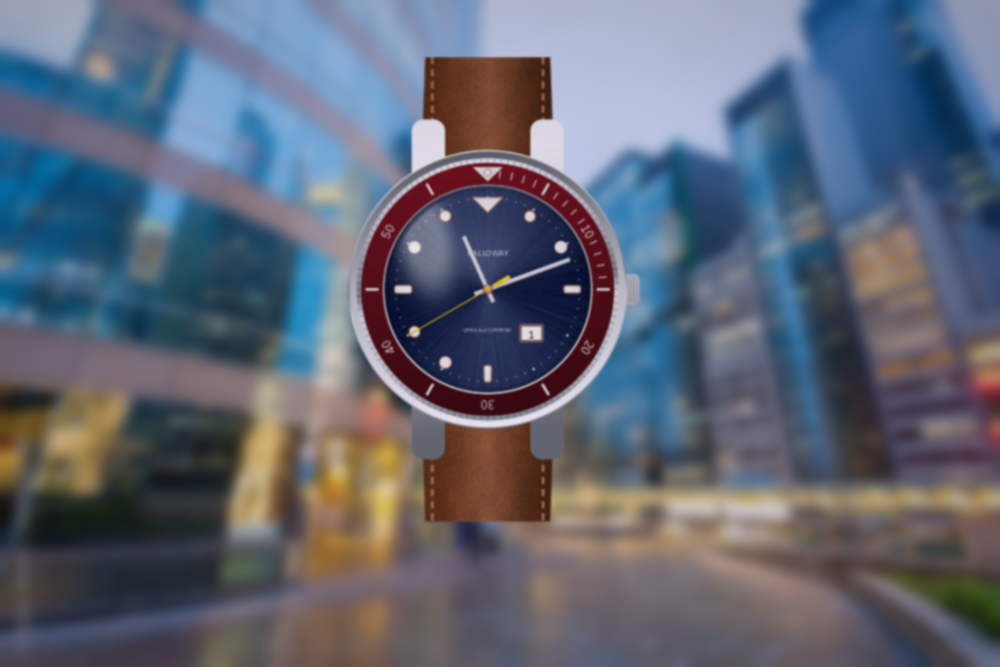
11:11:40
